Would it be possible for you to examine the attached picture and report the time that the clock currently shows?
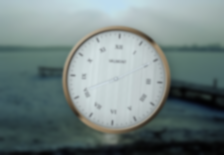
8:10
